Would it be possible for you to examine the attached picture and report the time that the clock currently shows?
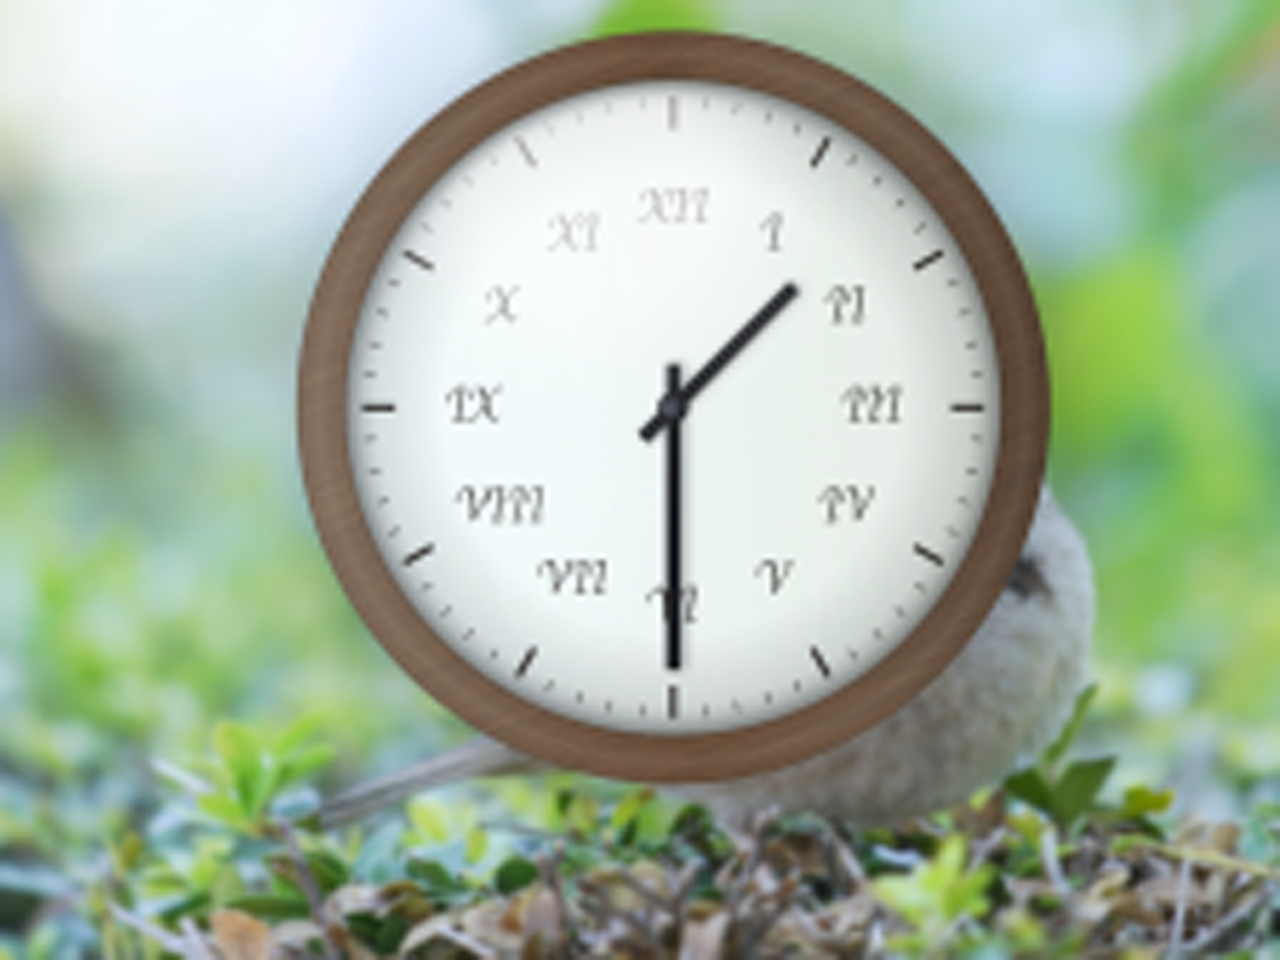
1:30
